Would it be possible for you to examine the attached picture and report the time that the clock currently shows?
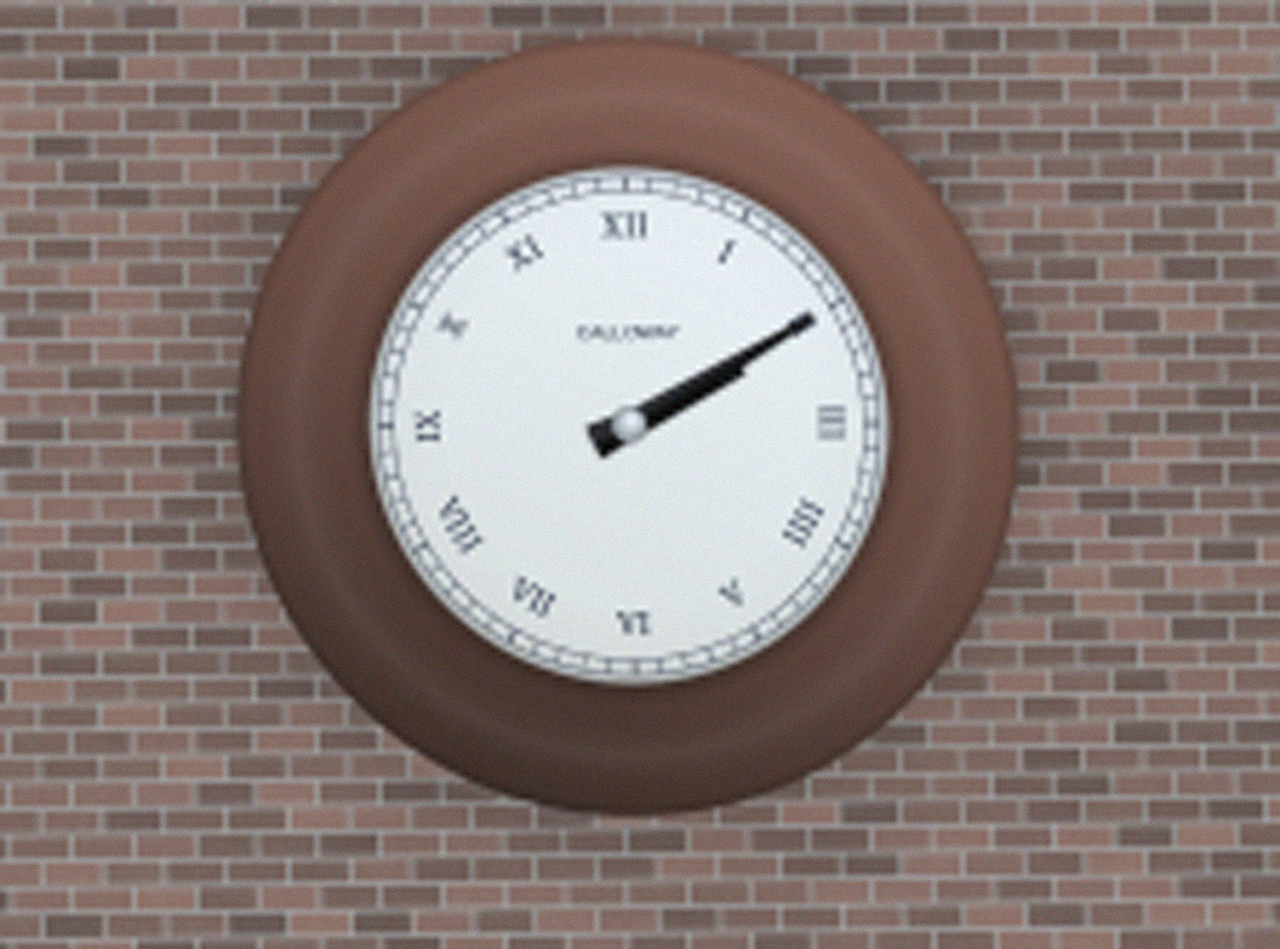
2:10
